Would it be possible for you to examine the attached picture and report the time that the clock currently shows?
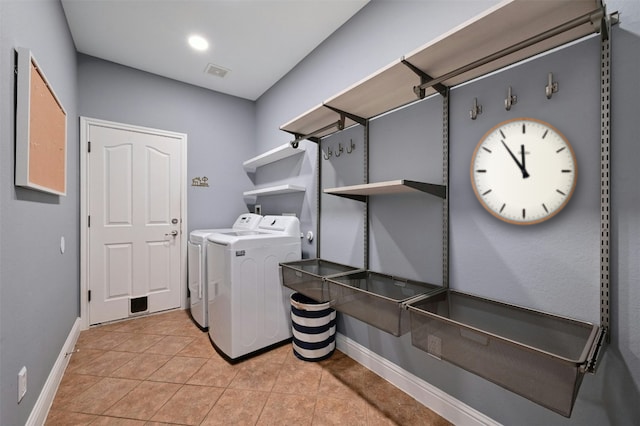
11:54
